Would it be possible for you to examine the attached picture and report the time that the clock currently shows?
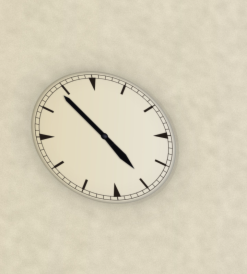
4:54
